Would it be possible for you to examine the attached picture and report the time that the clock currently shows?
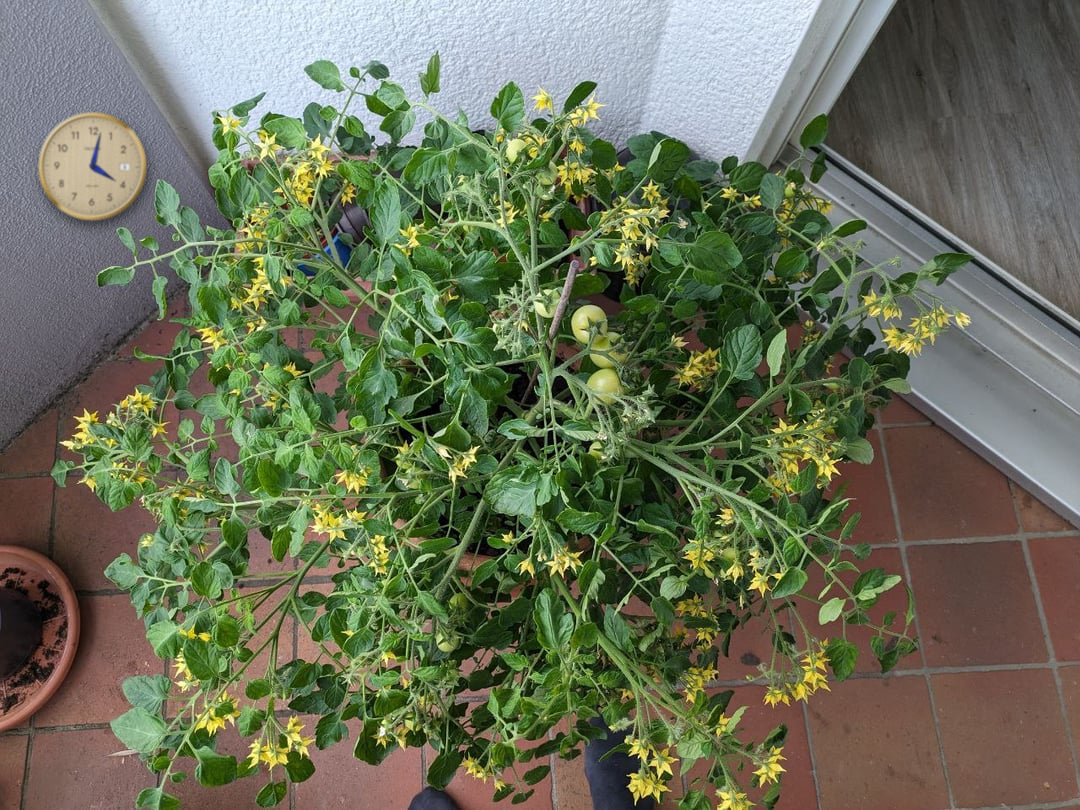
4:02
